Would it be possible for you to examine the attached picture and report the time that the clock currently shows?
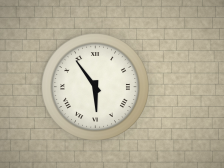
5:54
